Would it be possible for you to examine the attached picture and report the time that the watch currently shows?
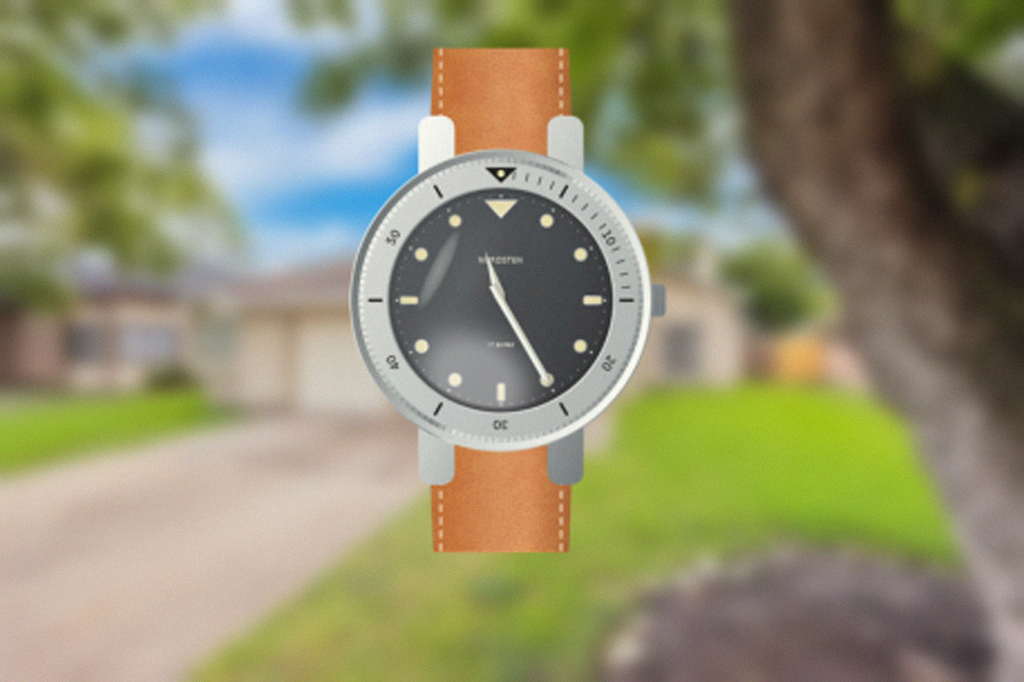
11:25
